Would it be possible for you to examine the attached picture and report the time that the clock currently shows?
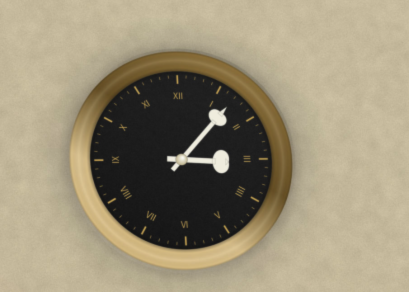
3:07
